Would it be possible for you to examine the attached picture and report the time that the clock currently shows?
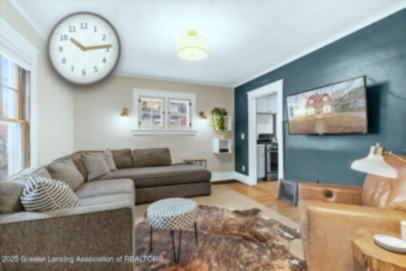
10:14
